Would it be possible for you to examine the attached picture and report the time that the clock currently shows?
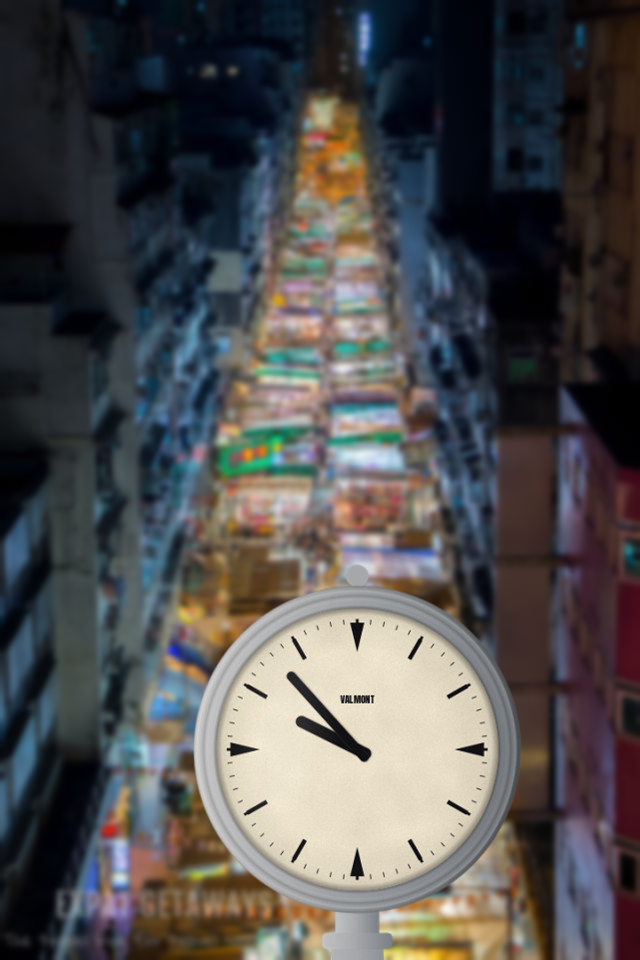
9:53
